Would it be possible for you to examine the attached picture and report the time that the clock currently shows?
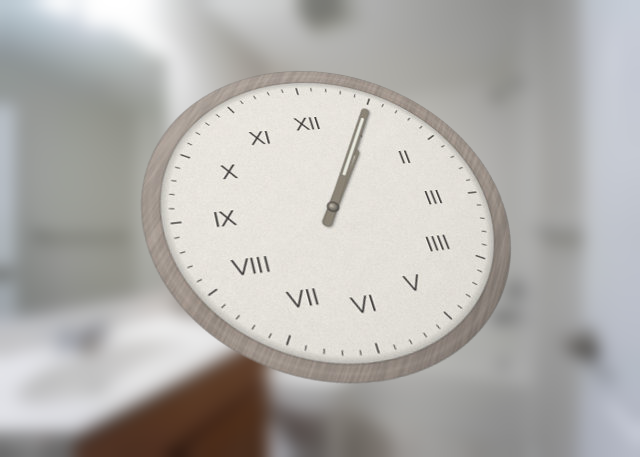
1:05
